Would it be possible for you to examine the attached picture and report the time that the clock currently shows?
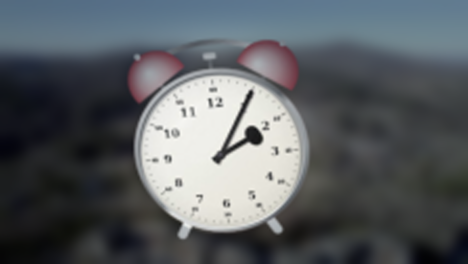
2:05
